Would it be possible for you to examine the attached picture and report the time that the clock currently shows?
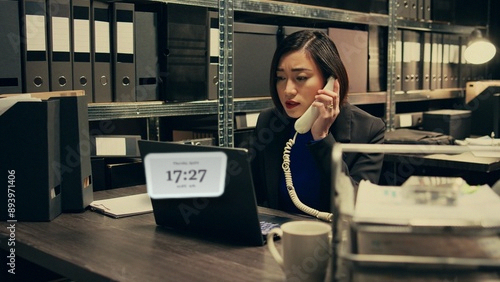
17:27
